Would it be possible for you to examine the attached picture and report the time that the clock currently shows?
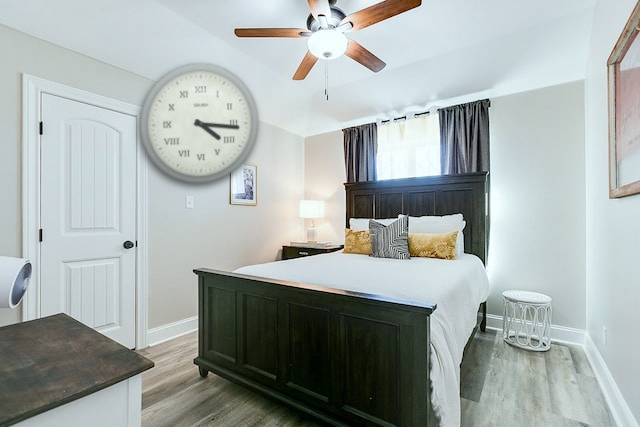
4:16
